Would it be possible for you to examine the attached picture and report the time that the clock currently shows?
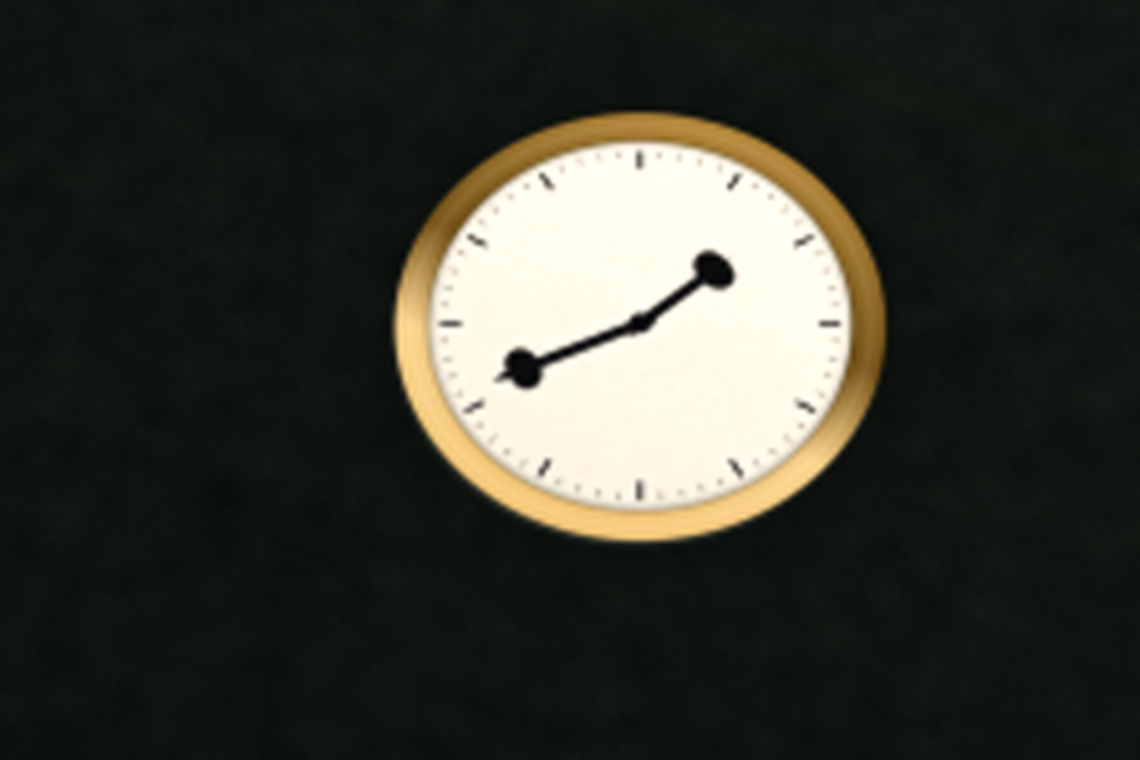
1:41
